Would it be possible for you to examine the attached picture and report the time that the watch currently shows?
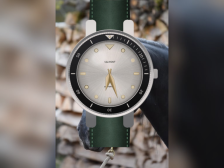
6:27
